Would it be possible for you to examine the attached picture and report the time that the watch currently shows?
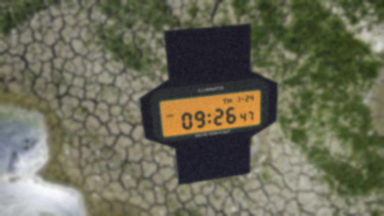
9:26:47
